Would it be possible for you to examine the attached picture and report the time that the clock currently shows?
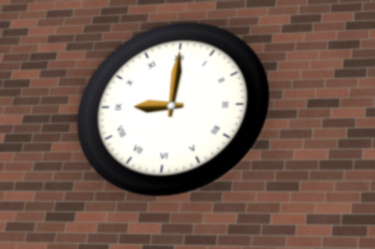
9:00
